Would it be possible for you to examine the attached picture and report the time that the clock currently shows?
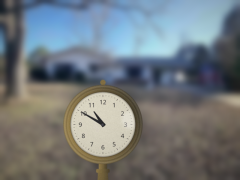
10:50
